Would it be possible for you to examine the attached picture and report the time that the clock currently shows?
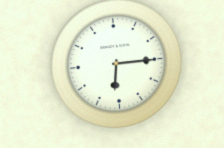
6:15
